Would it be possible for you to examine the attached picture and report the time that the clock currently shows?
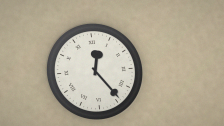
12:24
